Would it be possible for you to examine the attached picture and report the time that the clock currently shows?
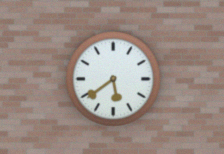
5:39
